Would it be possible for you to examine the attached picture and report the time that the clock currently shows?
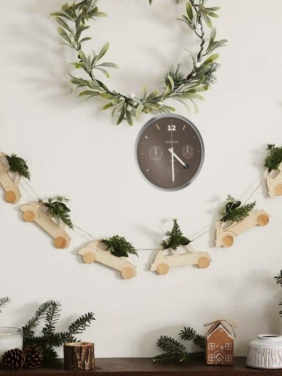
4:30
